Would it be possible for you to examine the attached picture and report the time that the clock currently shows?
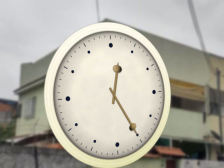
12:25
